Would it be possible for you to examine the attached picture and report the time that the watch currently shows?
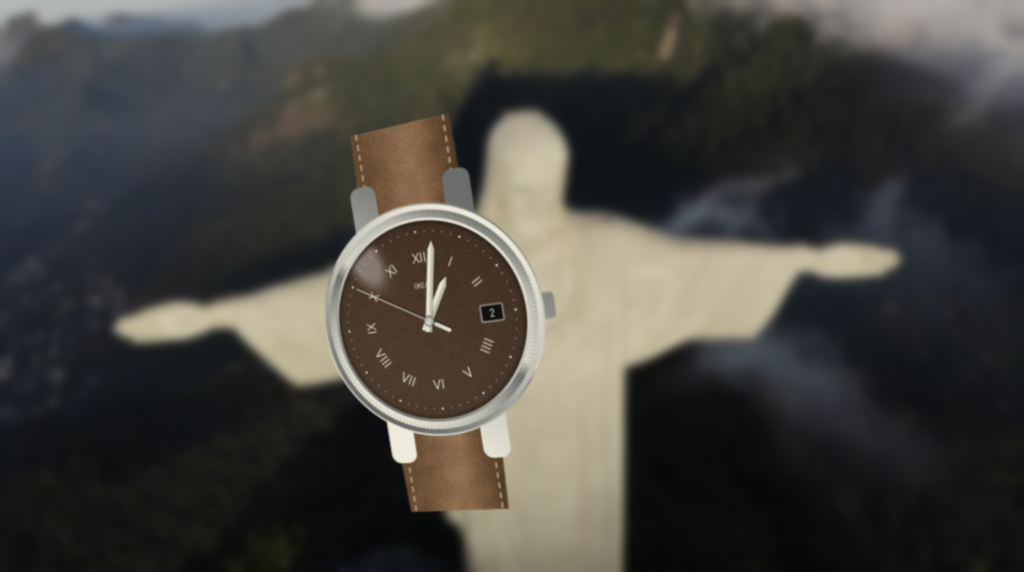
1:01:50
